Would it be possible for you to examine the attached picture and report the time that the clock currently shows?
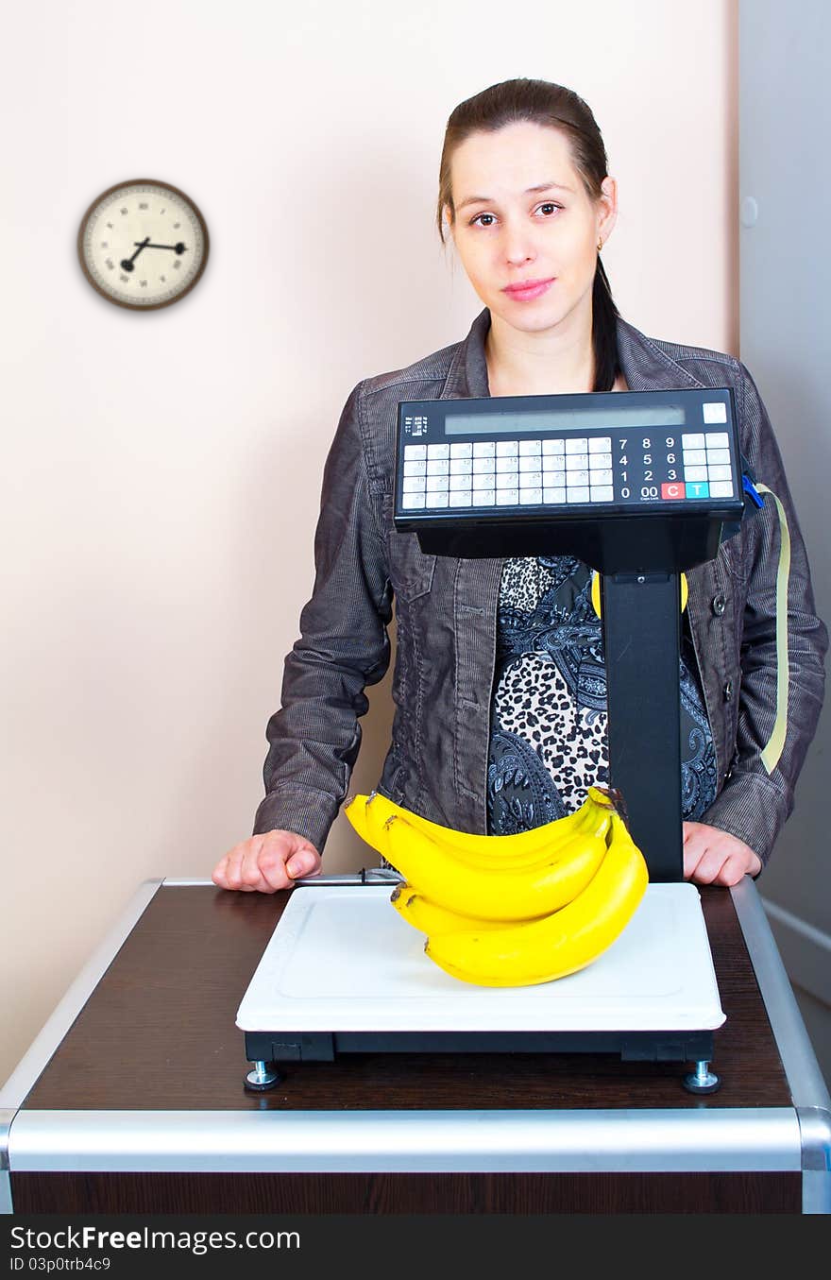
7:16
